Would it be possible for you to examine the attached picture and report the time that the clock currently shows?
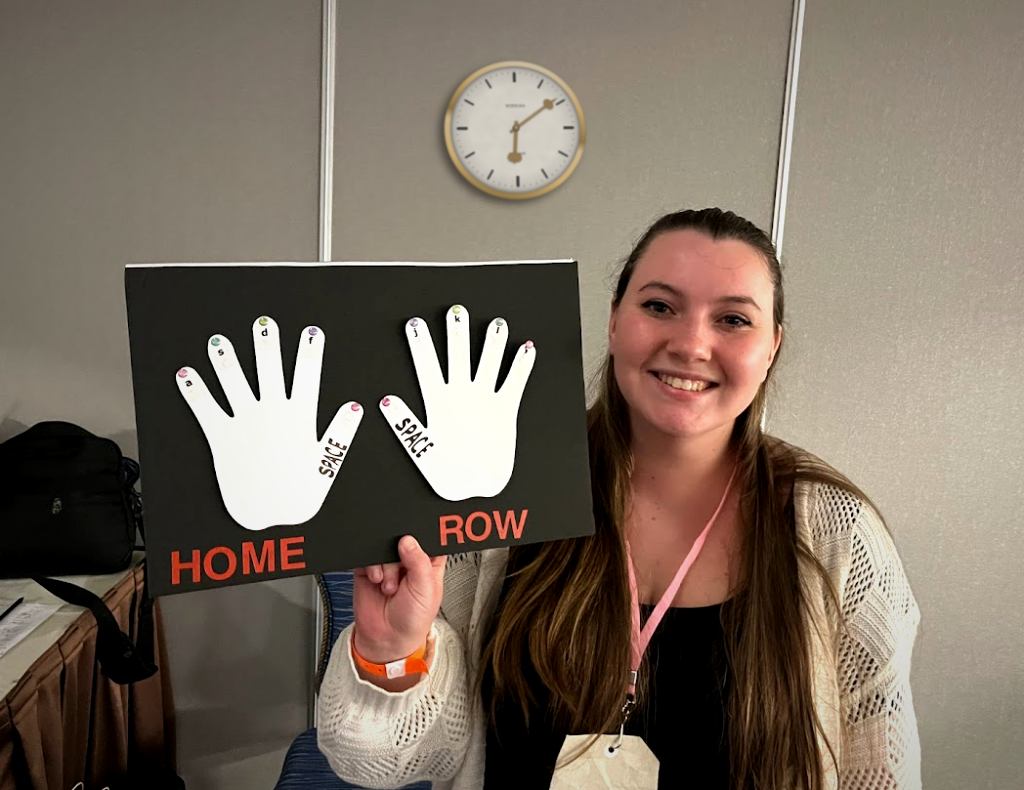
6:09
